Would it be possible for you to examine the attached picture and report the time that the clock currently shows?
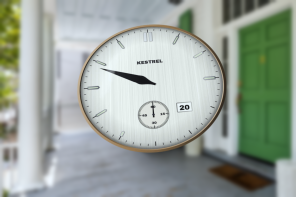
9:49
